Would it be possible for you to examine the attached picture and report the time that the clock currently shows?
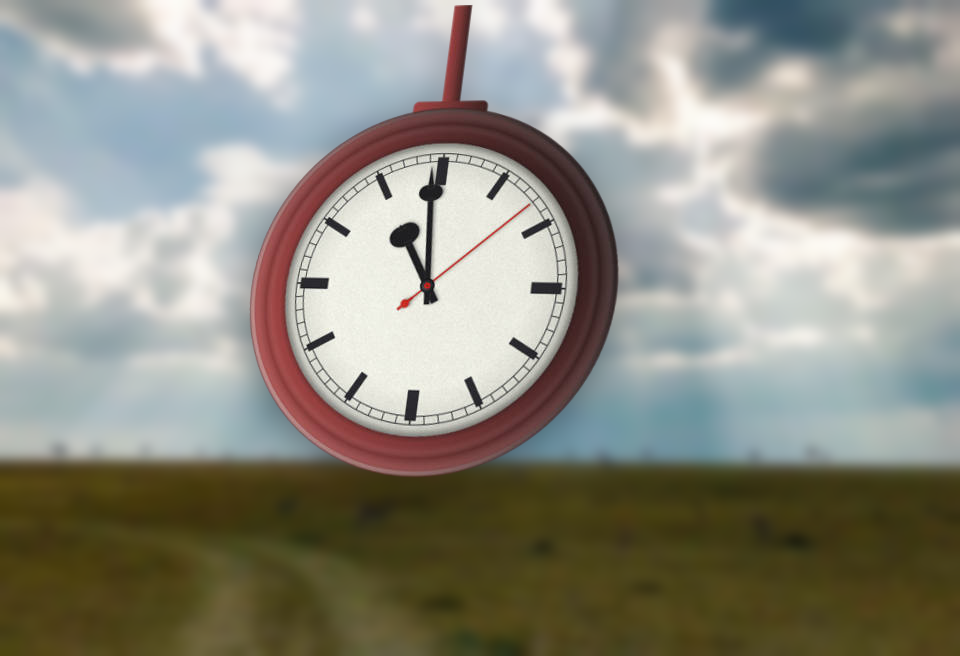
10:59:08
